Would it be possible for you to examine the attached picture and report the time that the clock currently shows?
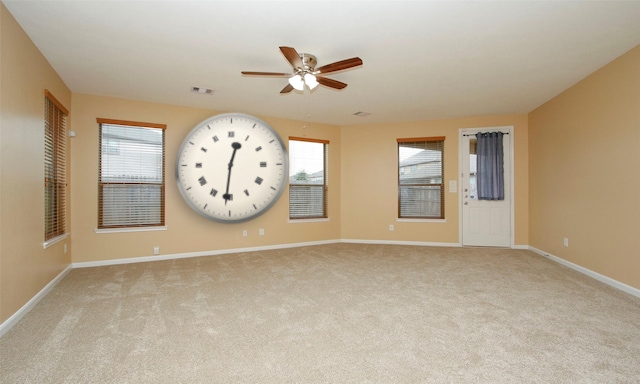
12:31
